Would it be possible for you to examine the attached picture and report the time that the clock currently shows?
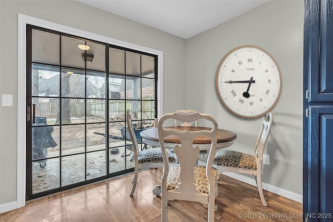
6:45
